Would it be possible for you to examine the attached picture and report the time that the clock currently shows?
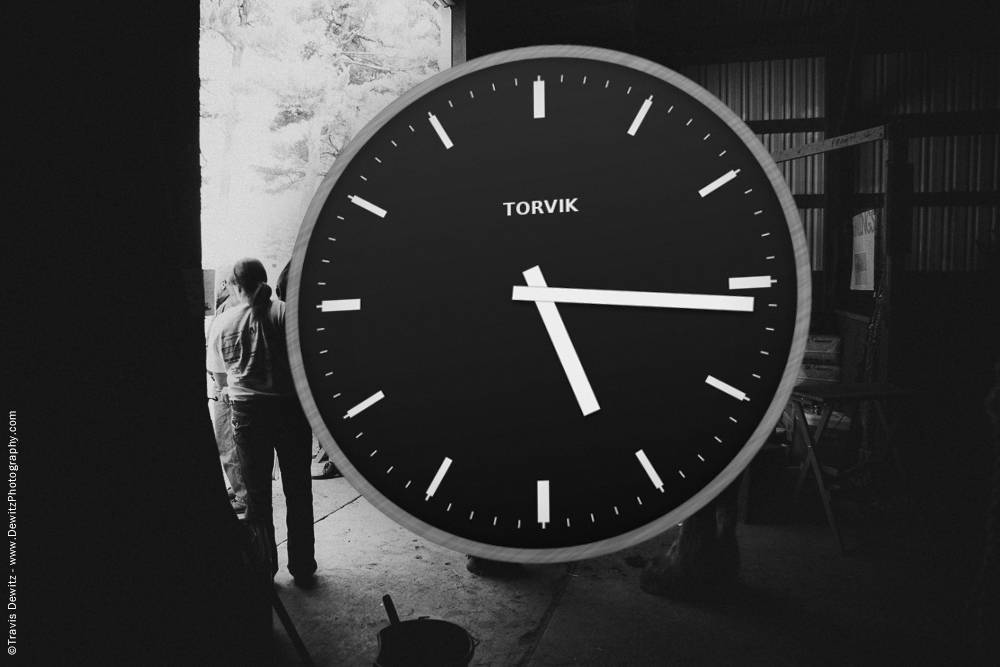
5:16
